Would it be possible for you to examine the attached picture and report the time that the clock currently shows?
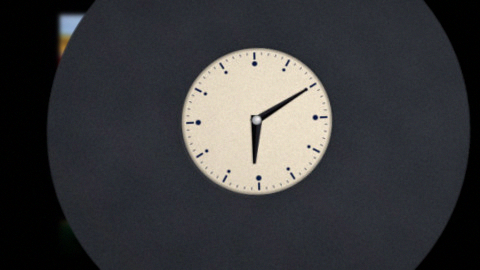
6:10
